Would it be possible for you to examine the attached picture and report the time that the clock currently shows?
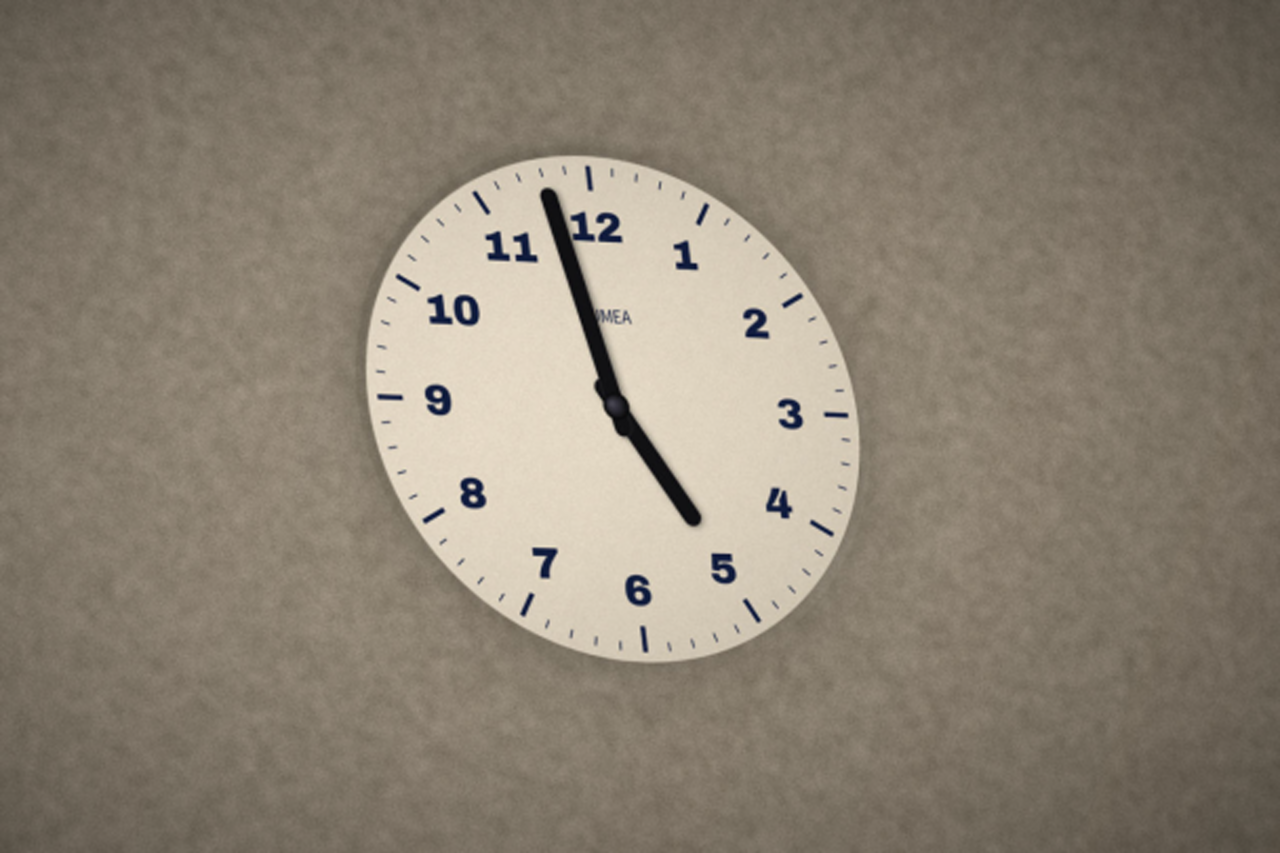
4:58
